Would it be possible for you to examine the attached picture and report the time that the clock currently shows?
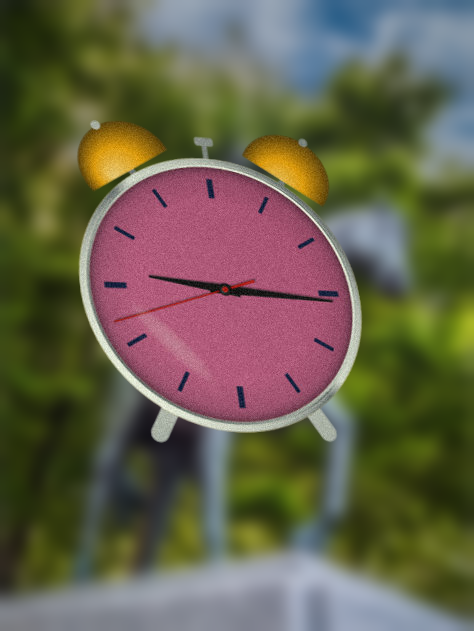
9:15:42
